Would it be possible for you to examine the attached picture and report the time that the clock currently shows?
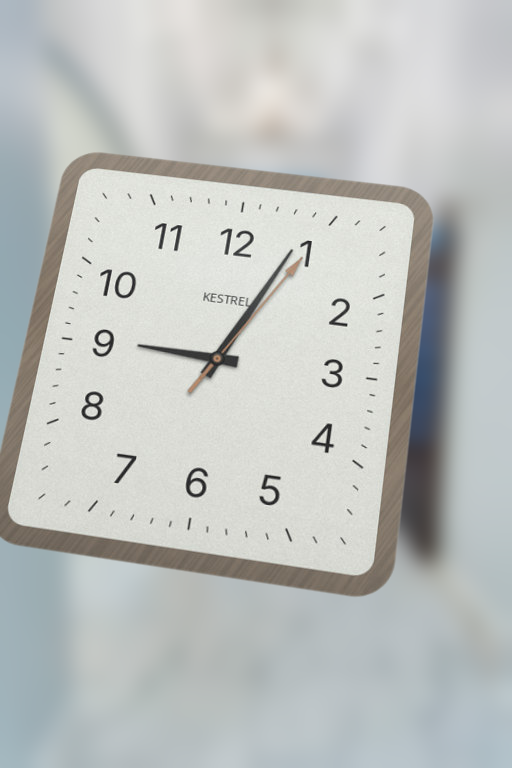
9:04:05
